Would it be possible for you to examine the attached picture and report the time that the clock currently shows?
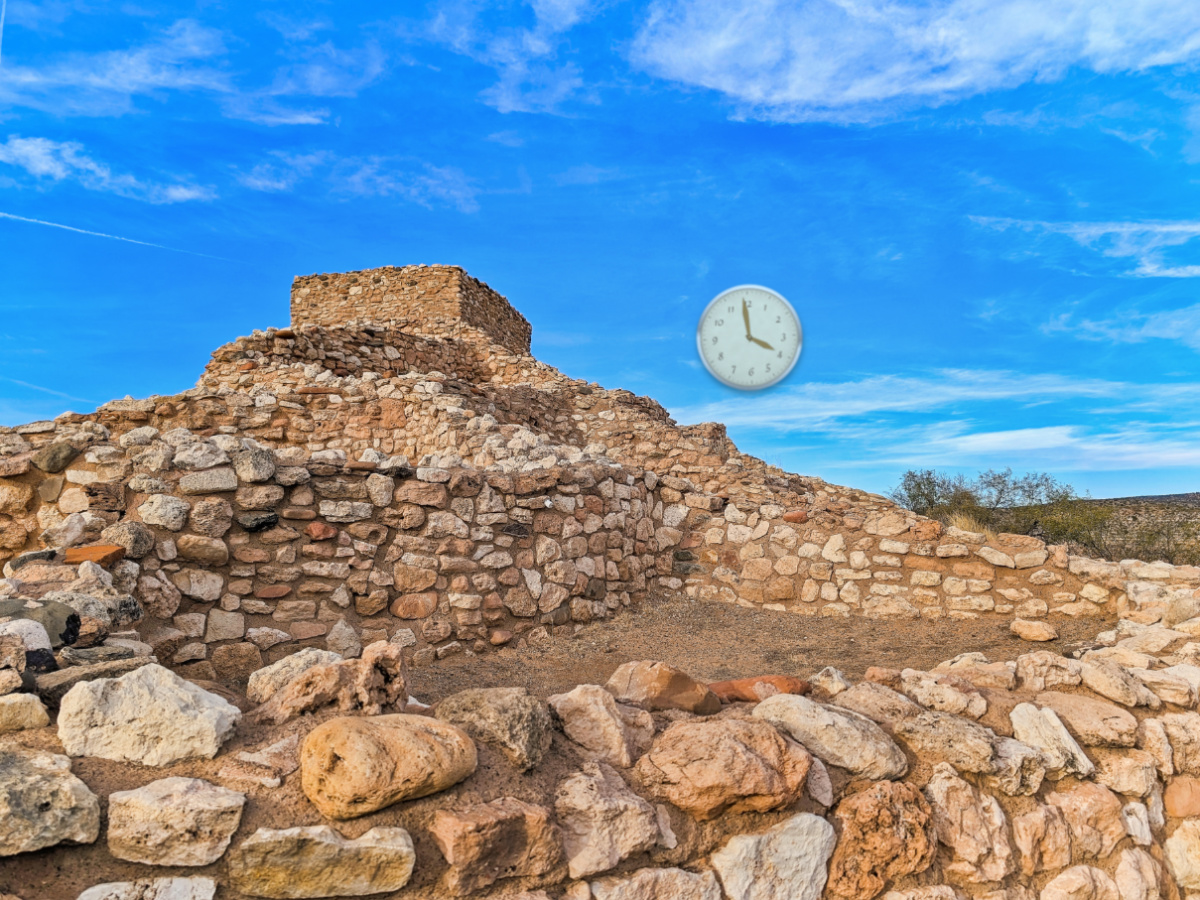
3:59
